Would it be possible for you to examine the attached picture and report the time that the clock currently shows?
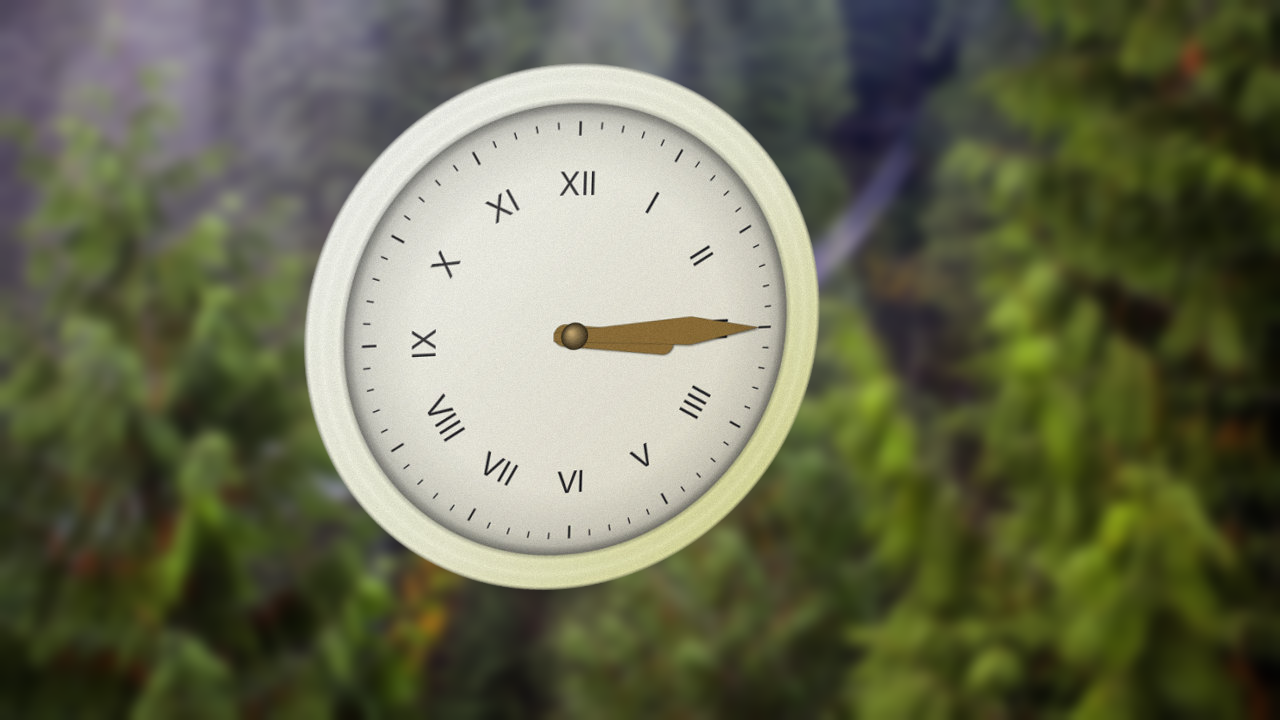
3:15
